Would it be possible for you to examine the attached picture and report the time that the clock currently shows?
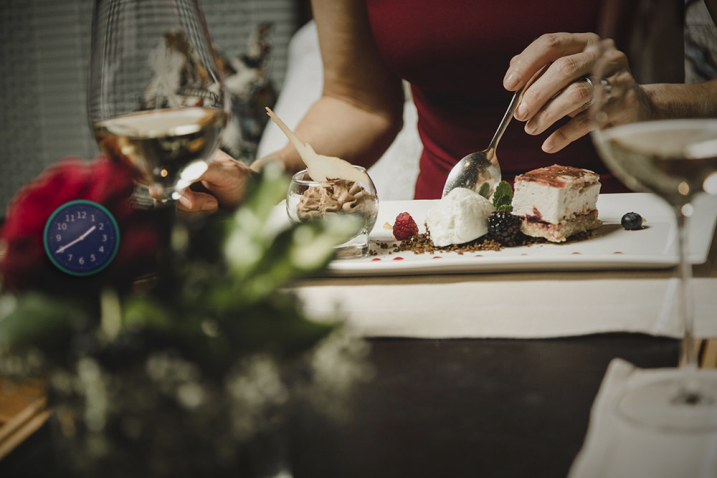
1:40
